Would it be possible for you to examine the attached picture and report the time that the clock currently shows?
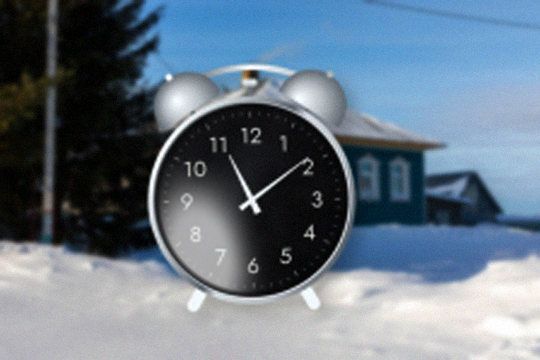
11:09
